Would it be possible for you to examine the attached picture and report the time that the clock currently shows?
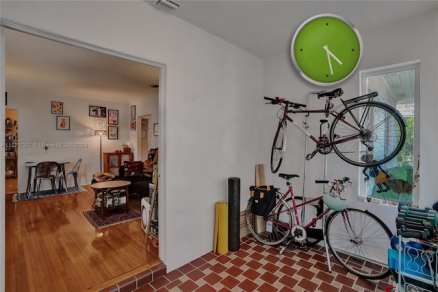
4:28
